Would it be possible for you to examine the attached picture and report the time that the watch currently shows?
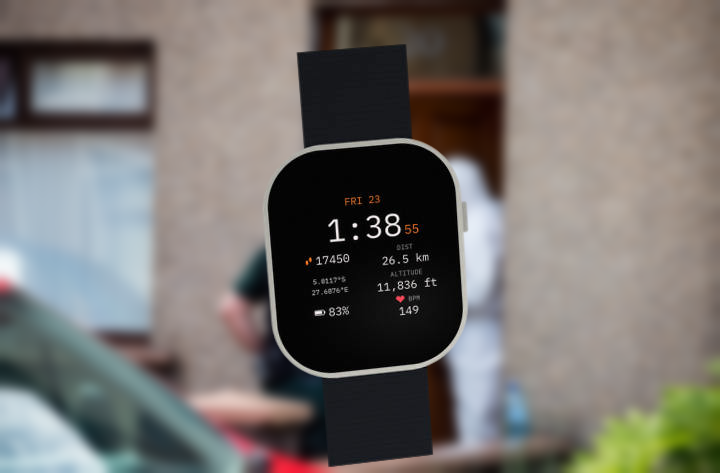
1:38:55
